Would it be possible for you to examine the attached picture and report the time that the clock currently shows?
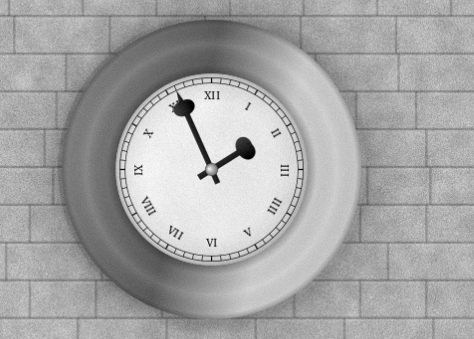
1:56
